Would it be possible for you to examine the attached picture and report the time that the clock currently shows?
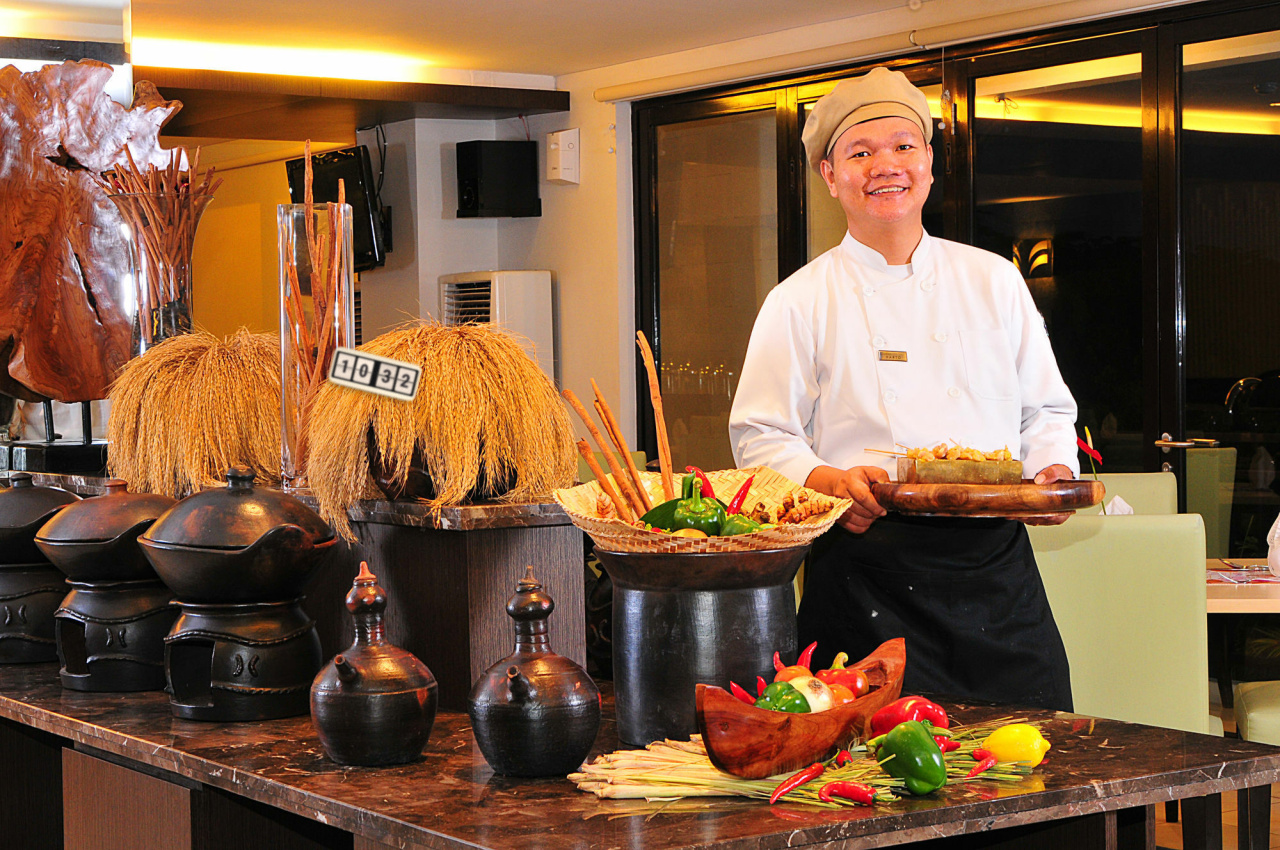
10:32
